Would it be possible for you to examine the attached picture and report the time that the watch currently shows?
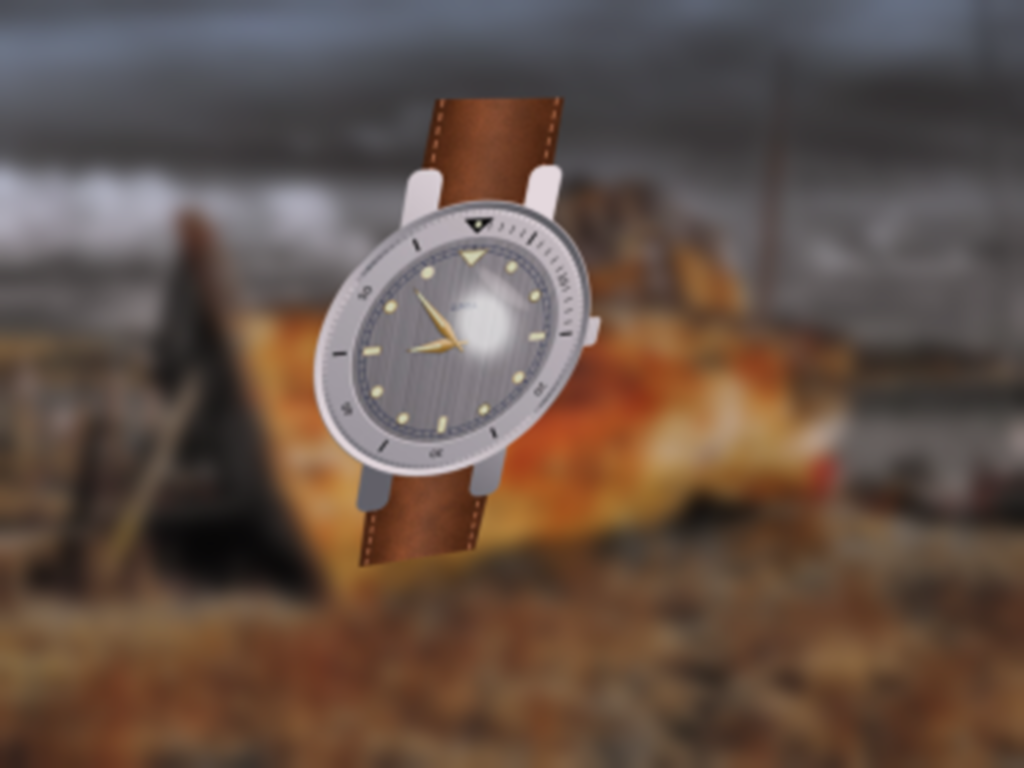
8:53
